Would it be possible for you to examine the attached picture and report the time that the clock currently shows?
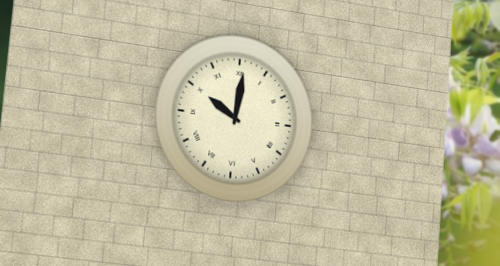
10:01
